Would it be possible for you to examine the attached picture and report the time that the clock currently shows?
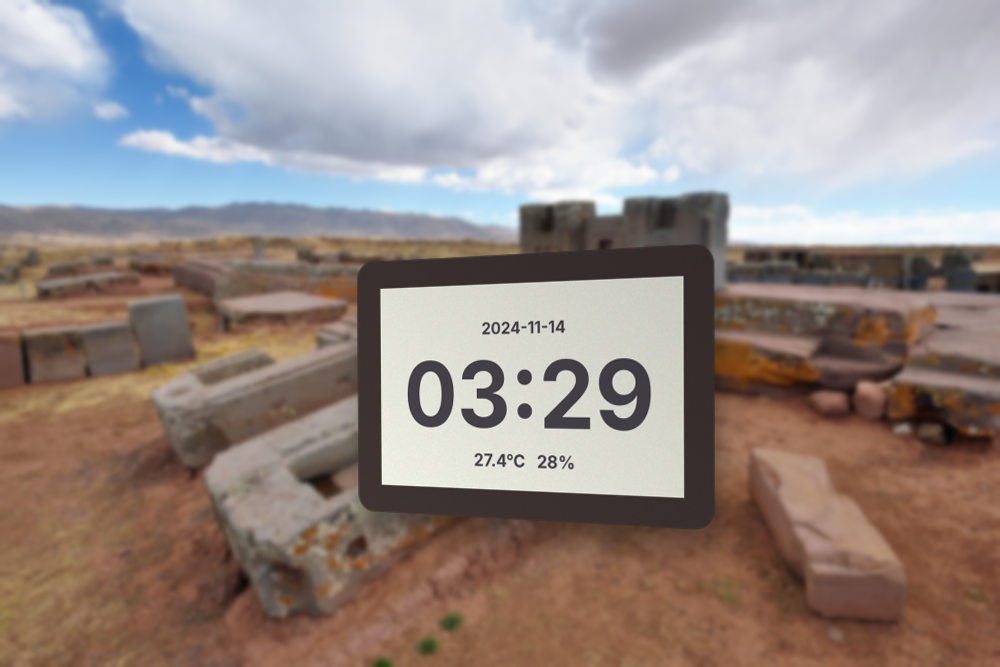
3:29
